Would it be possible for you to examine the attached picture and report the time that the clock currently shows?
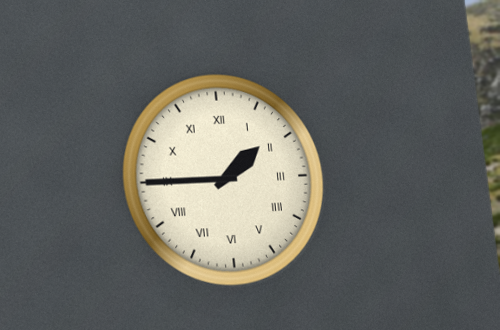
1:45
